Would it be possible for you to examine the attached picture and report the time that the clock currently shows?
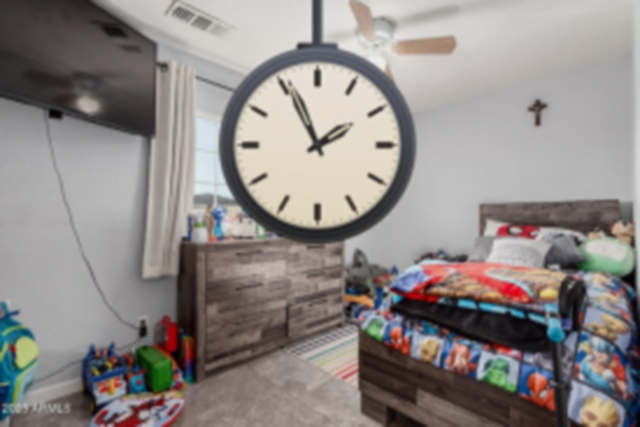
1:56
